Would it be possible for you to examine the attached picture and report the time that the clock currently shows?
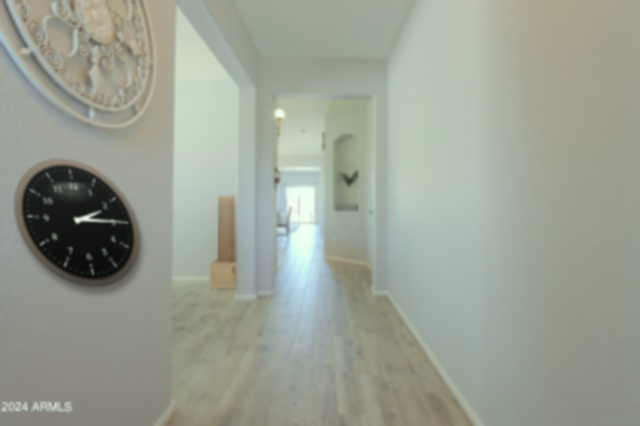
2:15
